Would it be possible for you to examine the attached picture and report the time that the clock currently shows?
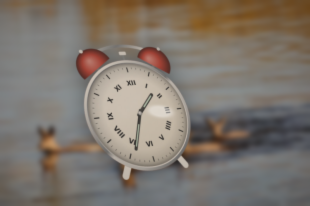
1:34
